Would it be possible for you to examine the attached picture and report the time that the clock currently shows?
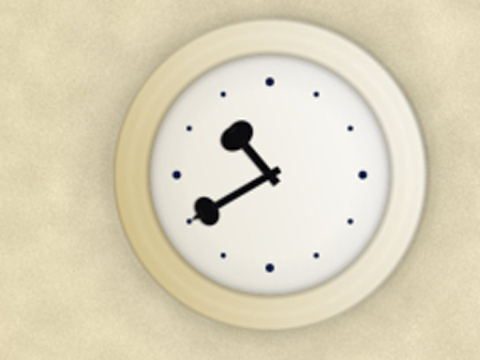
10:40
